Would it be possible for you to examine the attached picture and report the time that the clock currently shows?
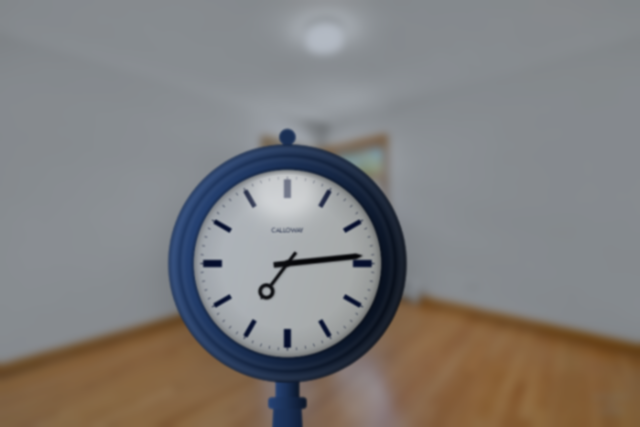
7:14
